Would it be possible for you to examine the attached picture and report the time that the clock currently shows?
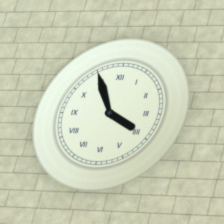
3:55
